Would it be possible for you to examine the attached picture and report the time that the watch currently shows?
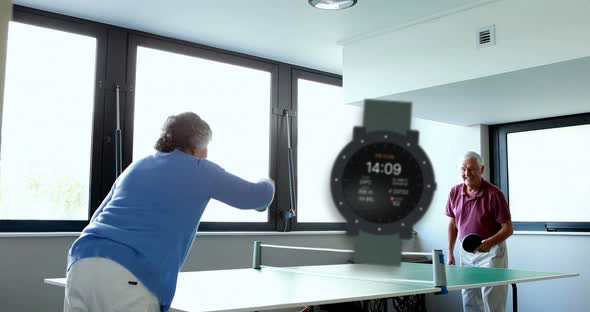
14:09
